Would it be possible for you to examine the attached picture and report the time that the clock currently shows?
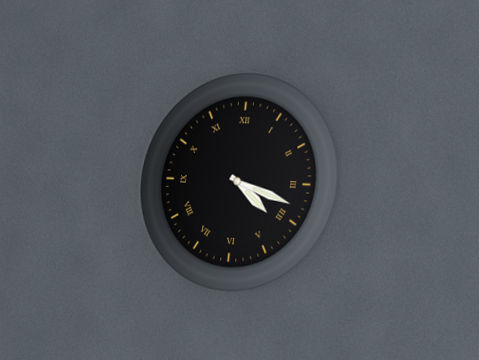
4:18
